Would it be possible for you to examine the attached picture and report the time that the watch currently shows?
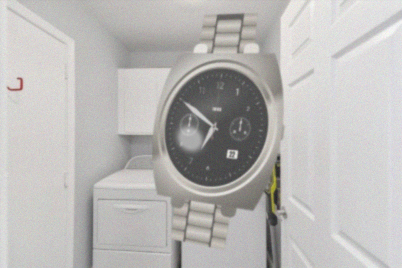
6:50
